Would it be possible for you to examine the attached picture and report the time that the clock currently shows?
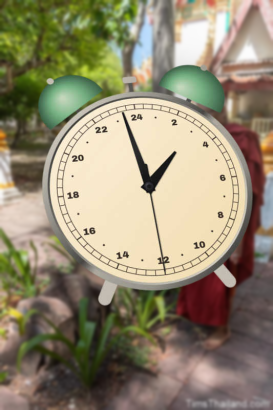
2:58:30
